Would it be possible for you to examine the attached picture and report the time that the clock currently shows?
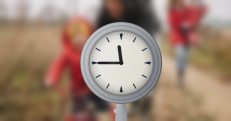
11:45
